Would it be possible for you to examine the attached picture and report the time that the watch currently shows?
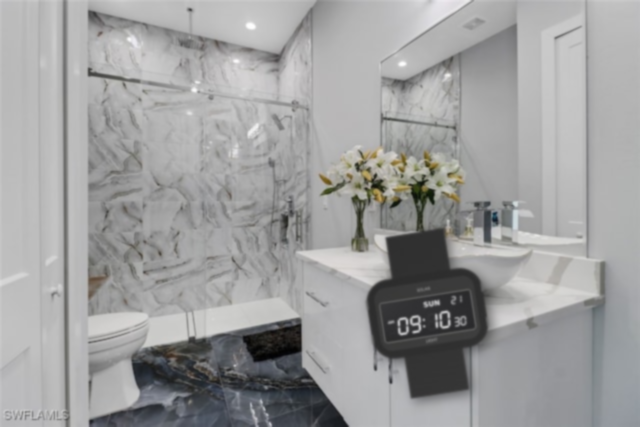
9:10
